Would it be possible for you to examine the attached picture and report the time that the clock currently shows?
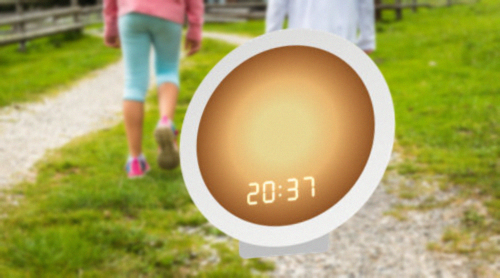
20:37
